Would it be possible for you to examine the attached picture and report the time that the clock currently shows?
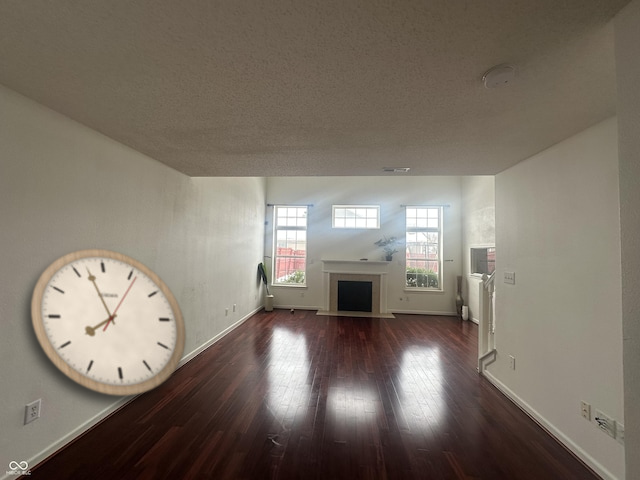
7:57:06
